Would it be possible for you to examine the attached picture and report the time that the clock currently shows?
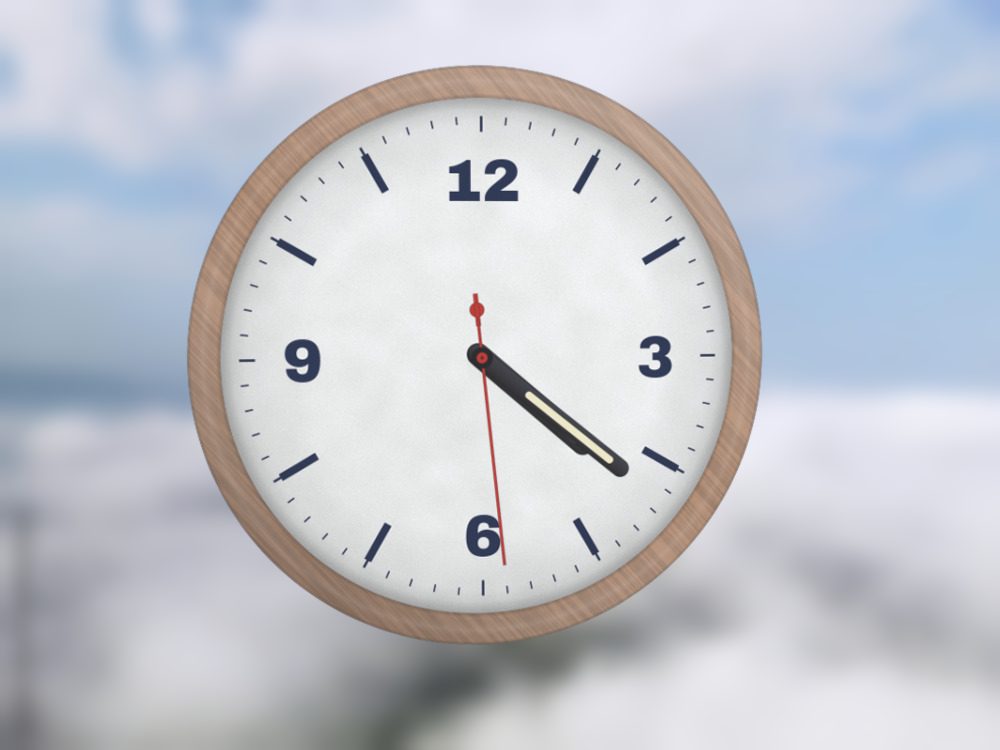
4:21:29
